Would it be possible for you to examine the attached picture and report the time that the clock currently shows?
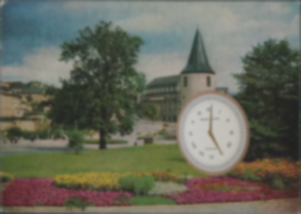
5:01
